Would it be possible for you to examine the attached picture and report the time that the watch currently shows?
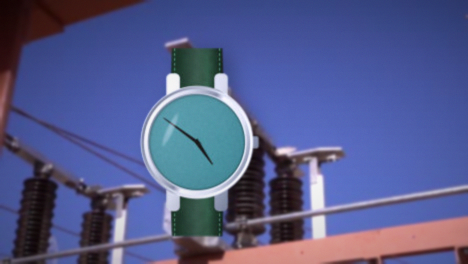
4:51
